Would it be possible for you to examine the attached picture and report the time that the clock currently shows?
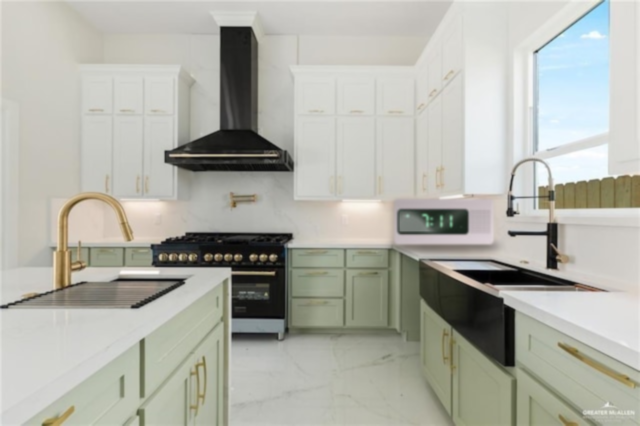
7:11
